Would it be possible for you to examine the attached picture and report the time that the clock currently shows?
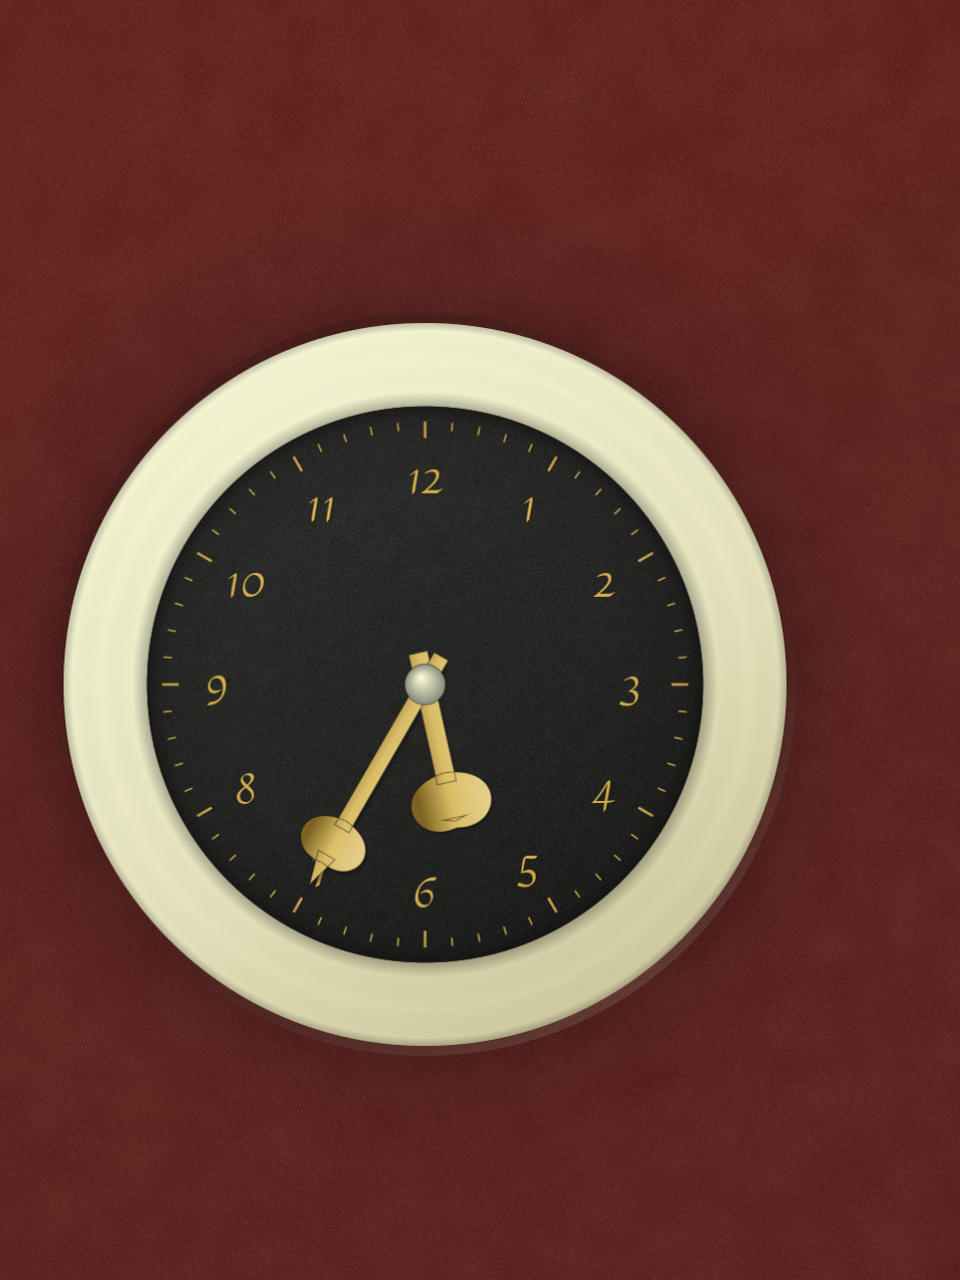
5:35
